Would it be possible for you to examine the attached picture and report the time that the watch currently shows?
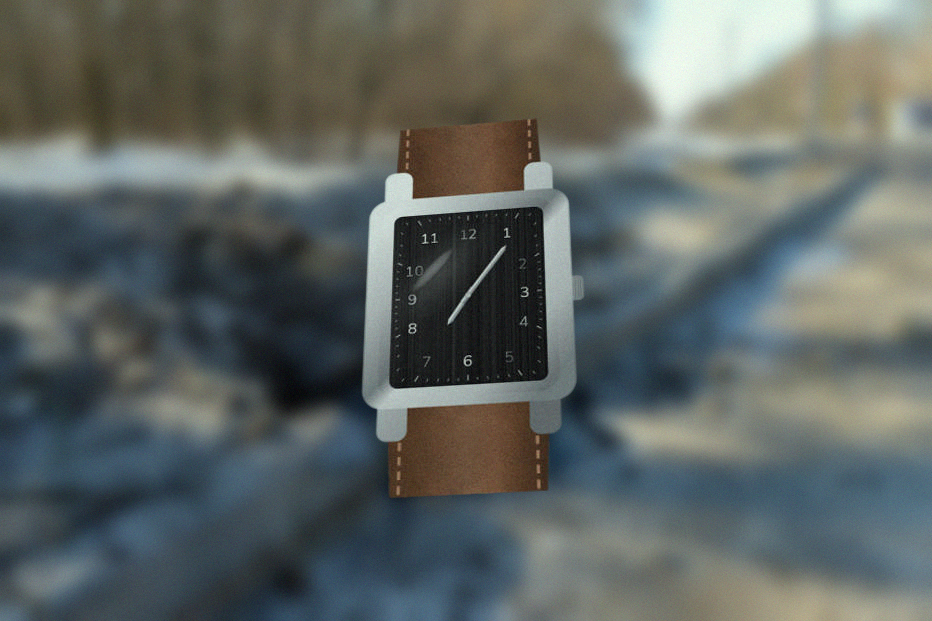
7:06
